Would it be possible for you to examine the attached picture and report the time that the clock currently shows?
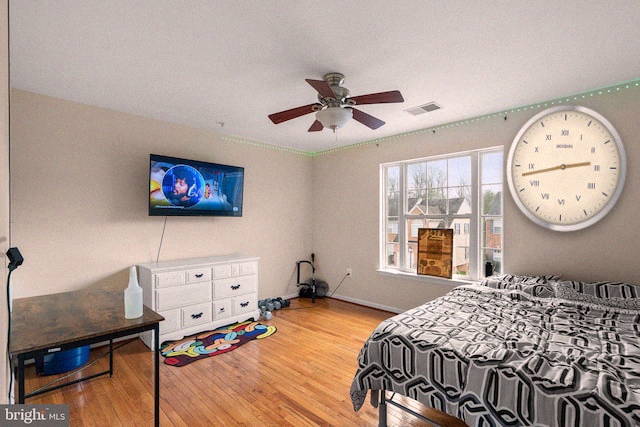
2:43
